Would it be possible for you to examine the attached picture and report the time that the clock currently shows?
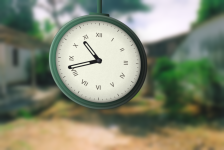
10:42
